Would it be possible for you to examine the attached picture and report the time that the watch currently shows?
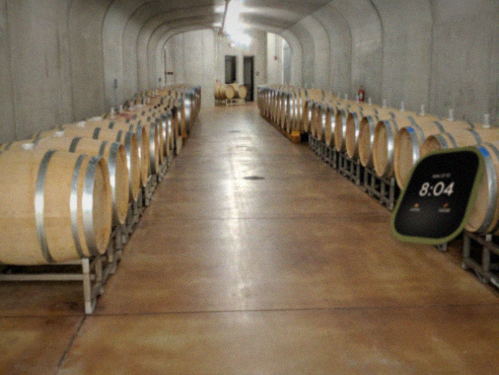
8:04
